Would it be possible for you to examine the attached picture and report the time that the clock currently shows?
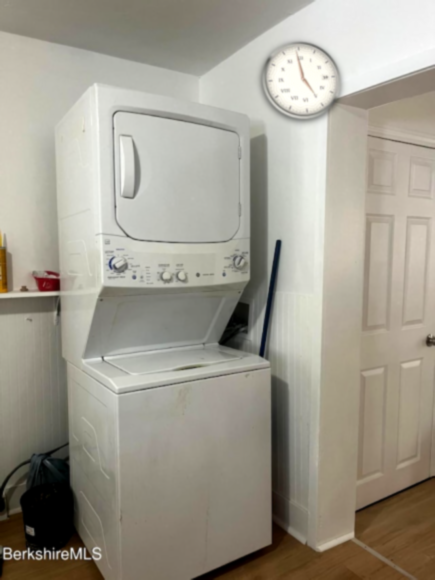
4:59
